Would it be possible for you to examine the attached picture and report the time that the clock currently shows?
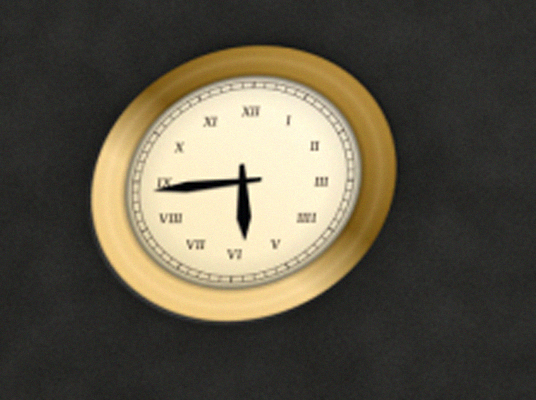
5:44
